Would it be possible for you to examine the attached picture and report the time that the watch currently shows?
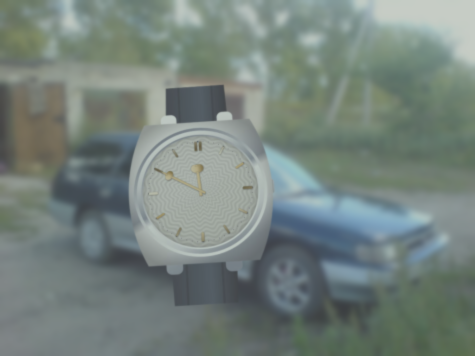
11:50
